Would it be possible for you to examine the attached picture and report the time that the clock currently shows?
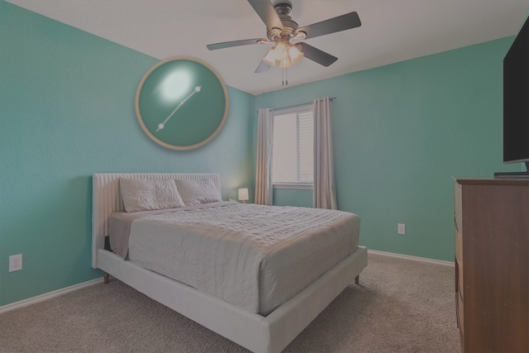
1:37
